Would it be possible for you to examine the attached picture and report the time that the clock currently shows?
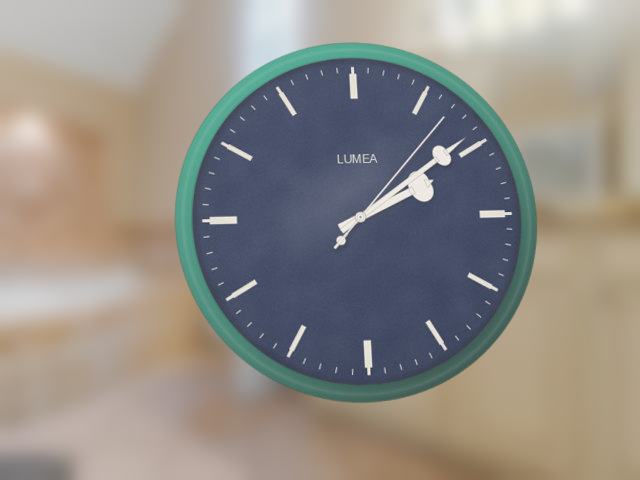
2:09:07
